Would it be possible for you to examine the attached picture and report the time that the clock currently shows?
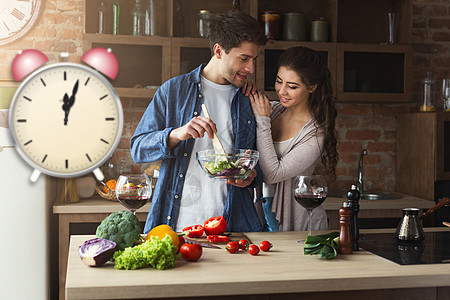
12:03
